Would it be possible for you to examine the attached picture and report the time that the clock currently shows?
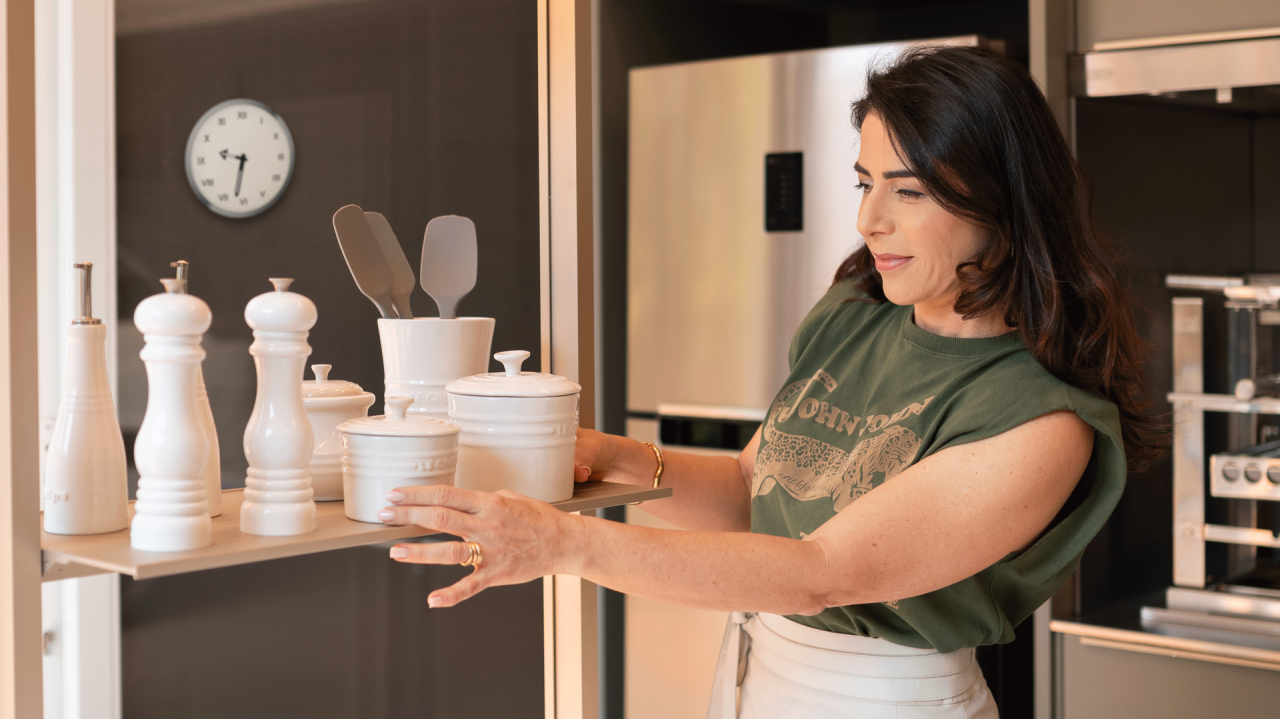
9:32
